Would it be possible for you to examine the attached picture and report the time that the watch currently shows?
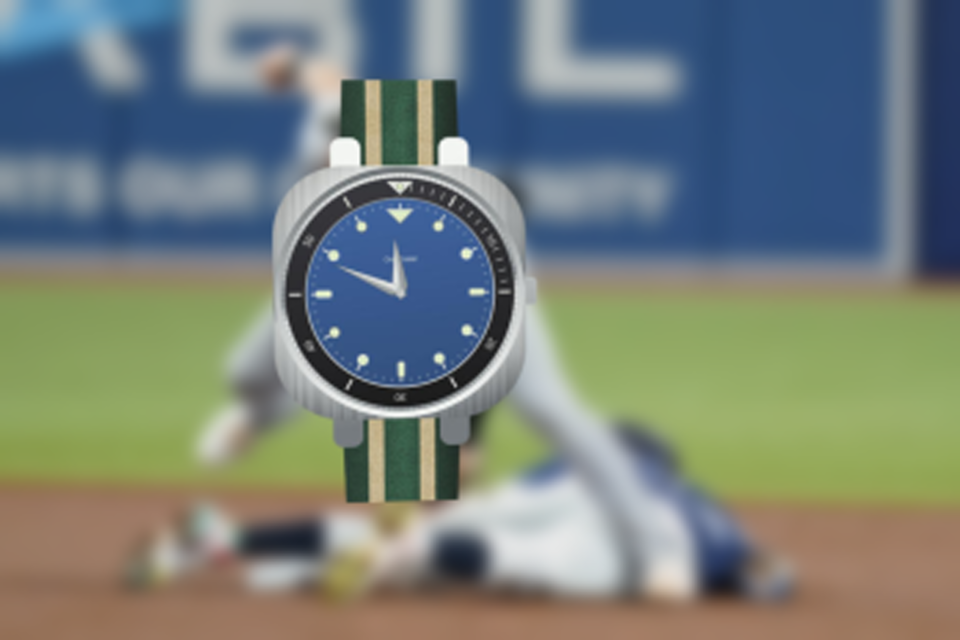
11:49
